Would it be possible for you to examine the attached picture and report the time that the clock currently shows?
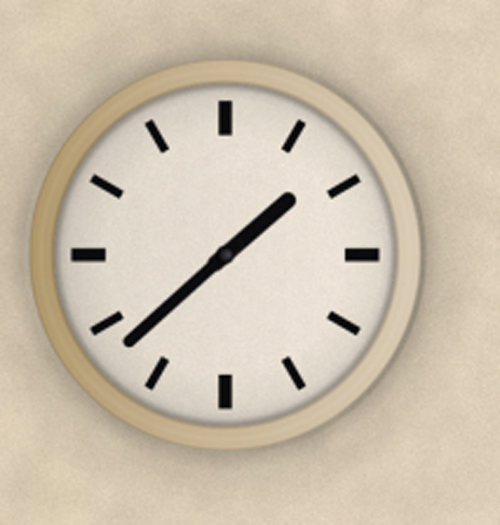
1:38
